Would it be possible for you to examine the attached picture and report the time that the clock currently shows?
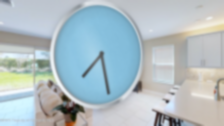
7:28
